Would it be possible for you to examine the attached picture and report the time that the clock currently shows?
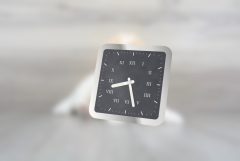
8:27
